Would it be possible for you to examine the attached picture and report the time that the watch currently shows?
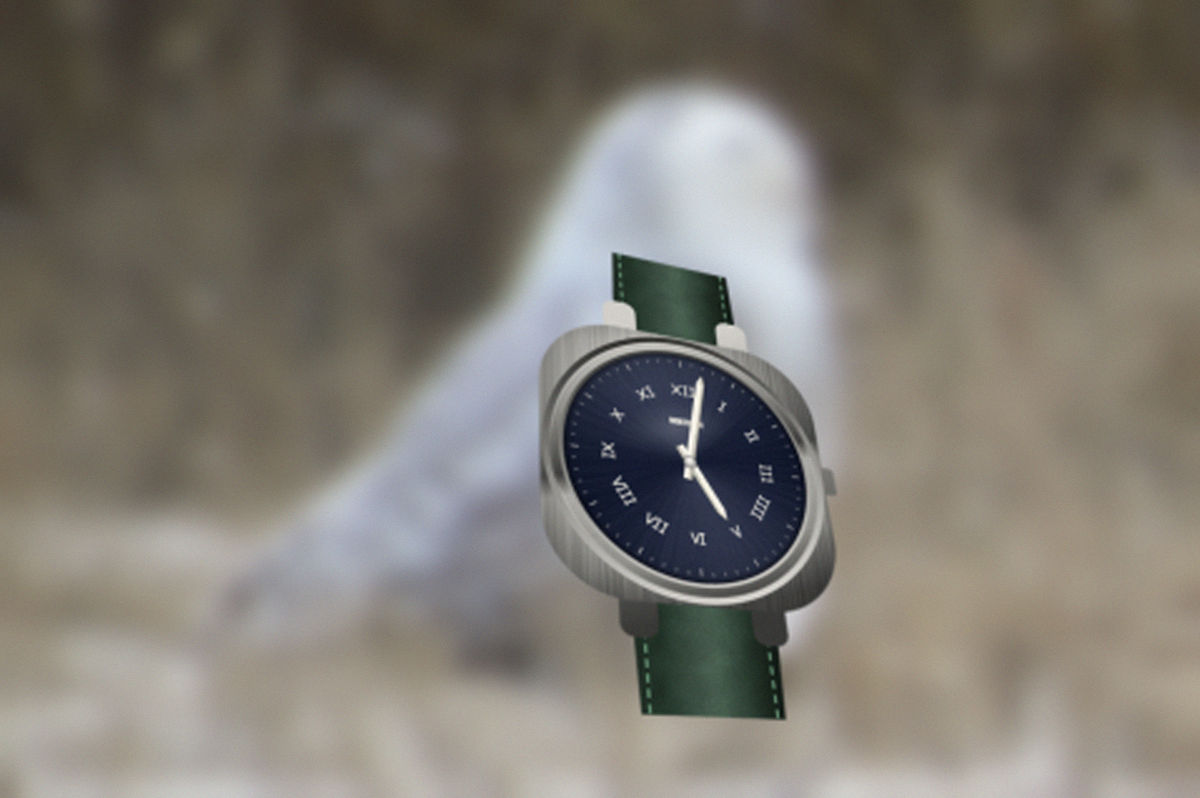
5:02
